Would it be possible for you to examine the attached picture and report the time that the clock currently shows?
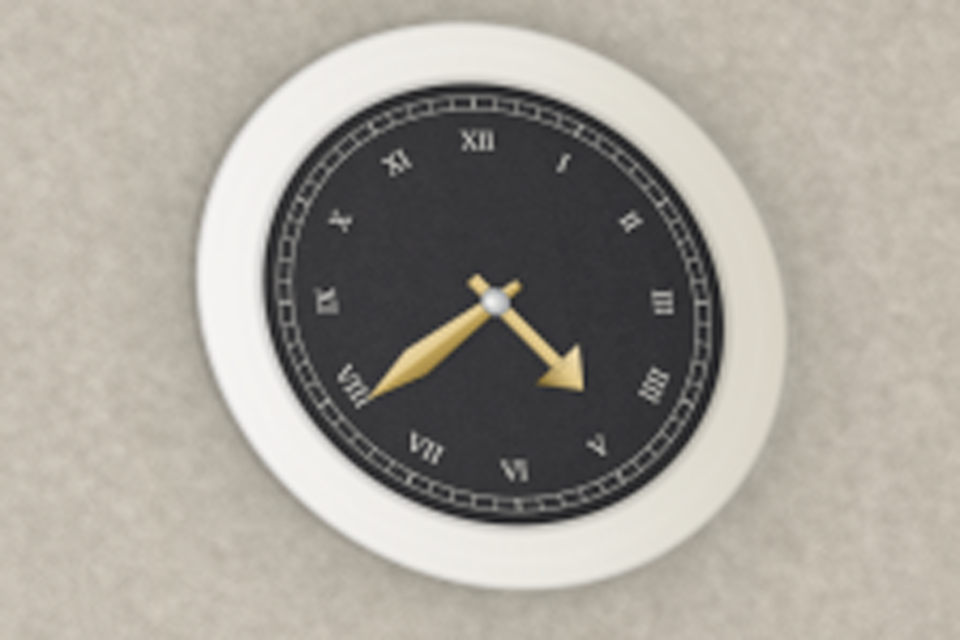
4:39
